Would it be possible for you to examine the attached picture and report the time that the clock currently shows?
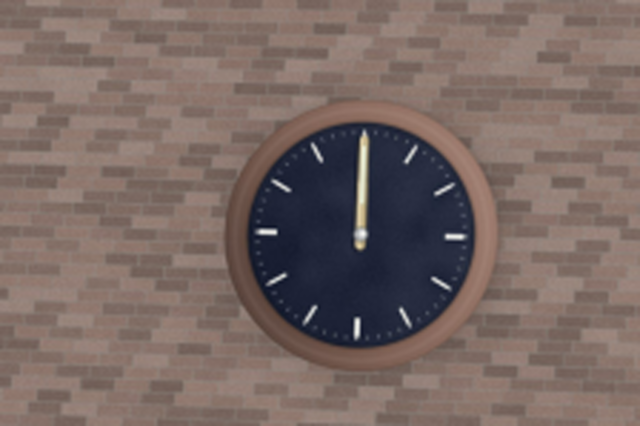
12:00
